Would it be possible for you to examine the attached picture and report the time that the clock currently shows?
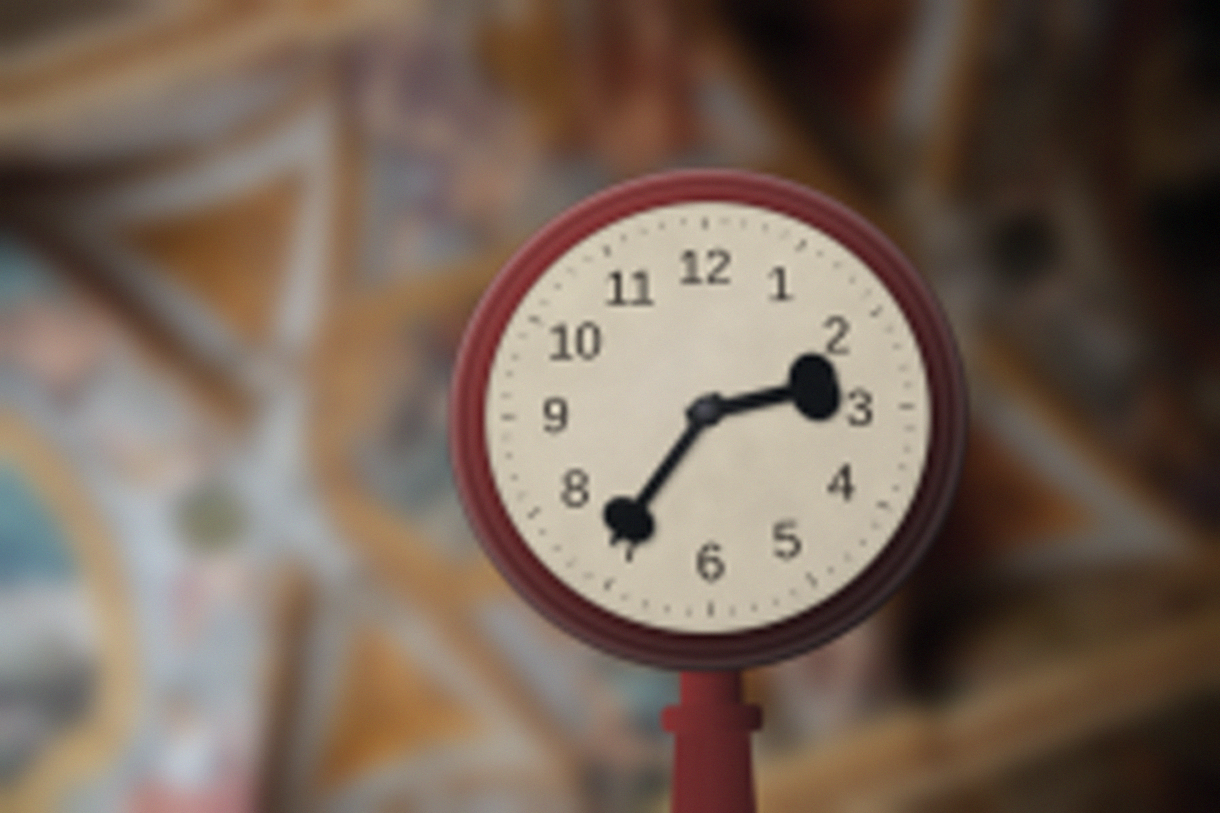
2:36
